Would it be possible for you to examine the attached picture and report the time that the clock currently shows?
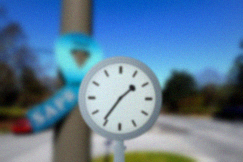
1:36
